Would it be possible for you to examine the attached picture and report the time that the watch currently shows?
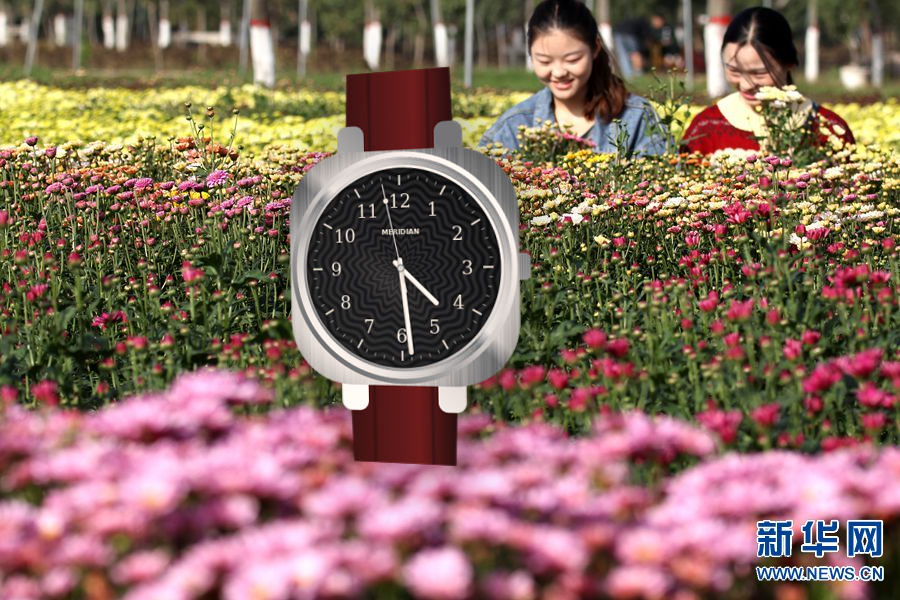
4:28:58
